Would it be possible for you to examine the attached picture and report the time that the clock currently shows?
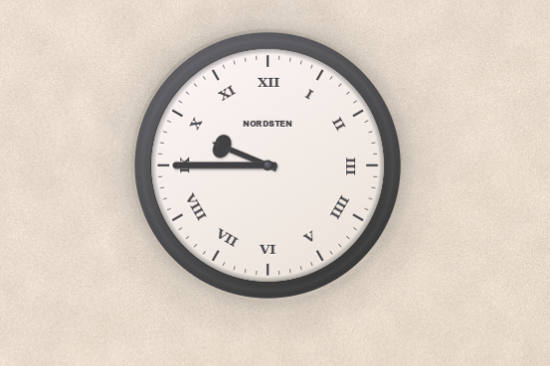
9:45
